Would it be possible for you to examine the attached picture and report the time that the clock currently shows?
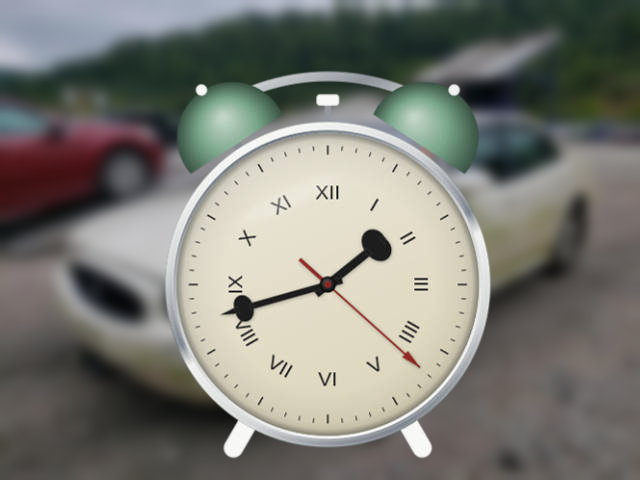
1:42:22
